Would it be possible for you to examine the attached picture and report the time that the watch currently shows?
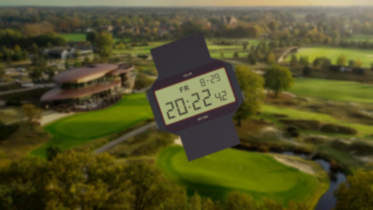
20:22:42
